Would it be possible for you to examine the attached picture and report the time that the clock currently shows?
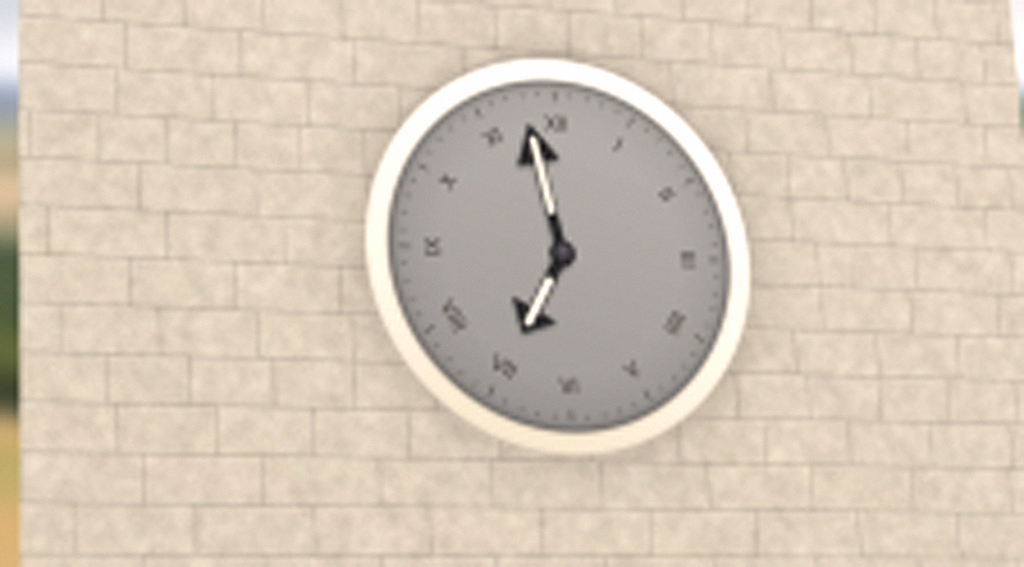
6:58
